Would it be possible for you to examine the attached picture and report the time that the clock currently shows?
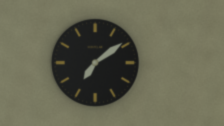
7:09
